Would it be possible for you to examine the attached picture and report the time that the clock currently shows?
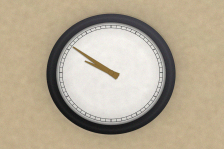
9:51
